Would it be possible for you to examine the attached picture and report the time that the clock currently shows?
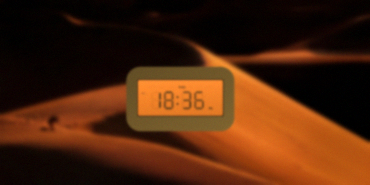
18:36
